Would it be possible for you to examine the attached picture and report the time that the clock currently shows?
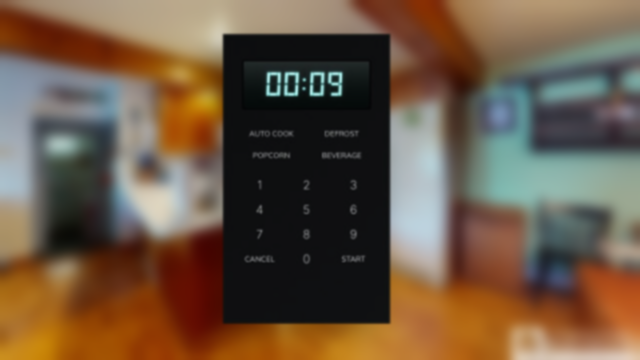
0:09
